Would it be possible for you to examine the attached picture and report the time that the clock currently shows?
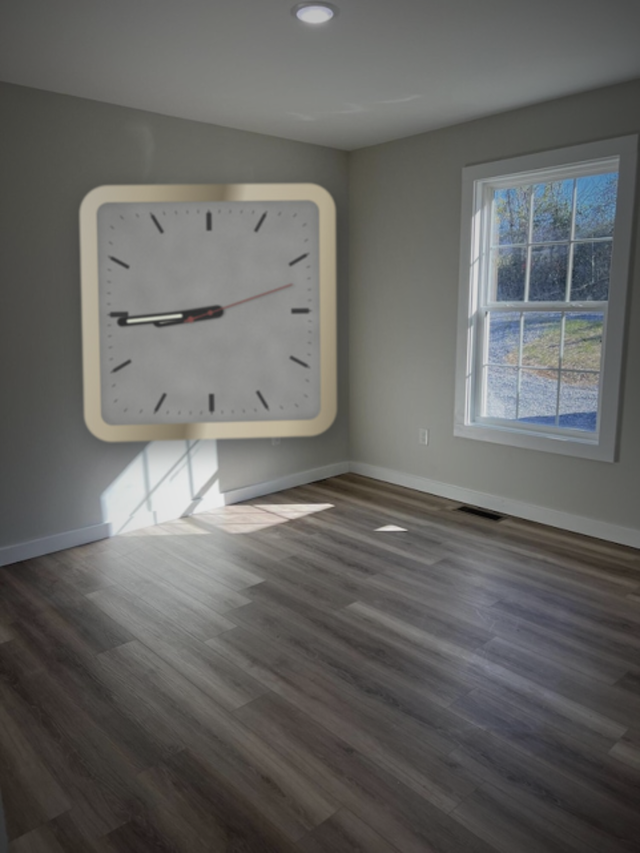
8:44:12
